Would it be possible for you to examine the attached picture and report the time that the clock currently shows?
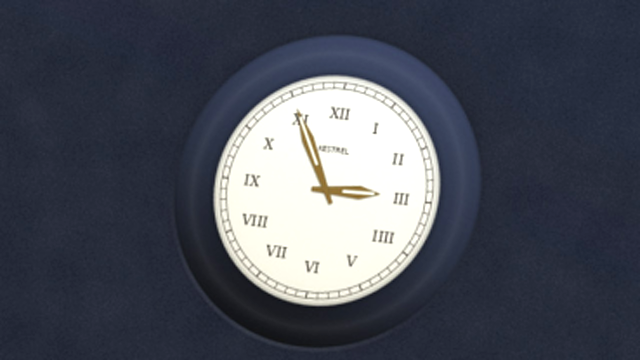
2:55
